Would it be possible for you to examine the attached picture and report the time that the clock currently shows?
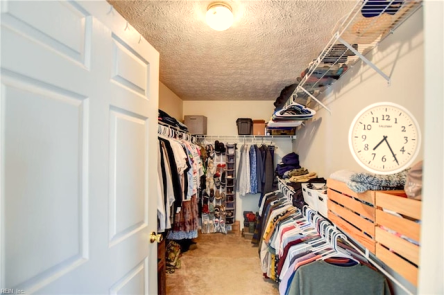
7:25
